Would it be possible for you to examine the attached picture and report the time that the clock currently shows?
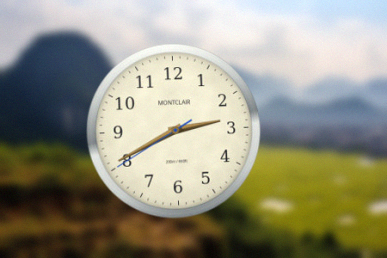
2:40:40
